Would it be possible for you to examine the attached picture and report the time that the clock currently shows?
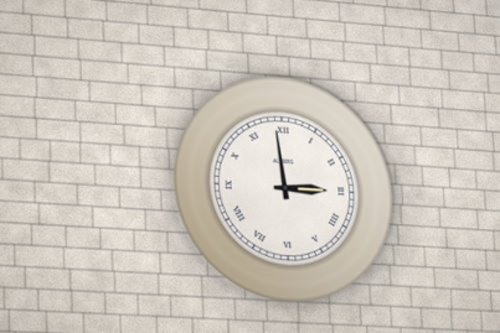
2:59
